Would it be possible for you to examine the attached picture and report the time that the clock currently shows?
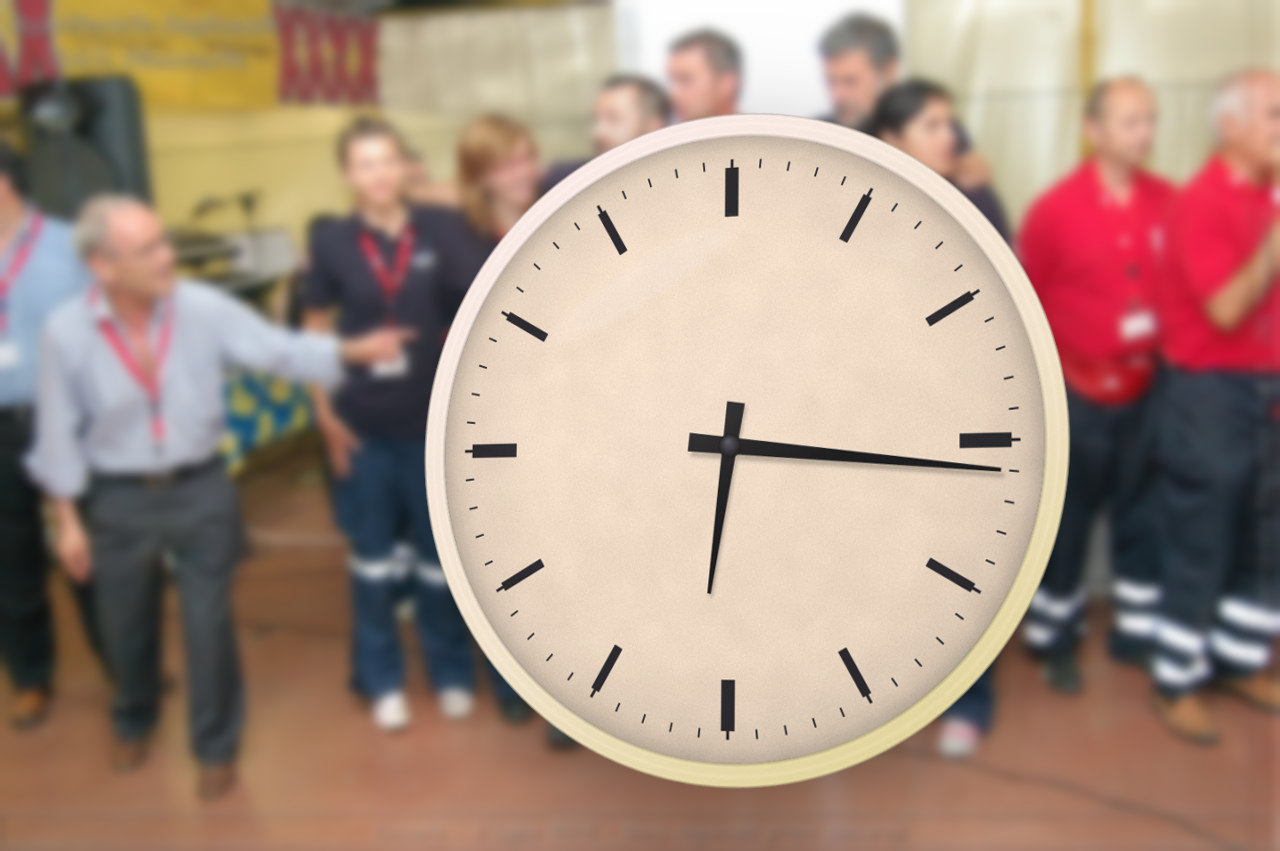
6:16
